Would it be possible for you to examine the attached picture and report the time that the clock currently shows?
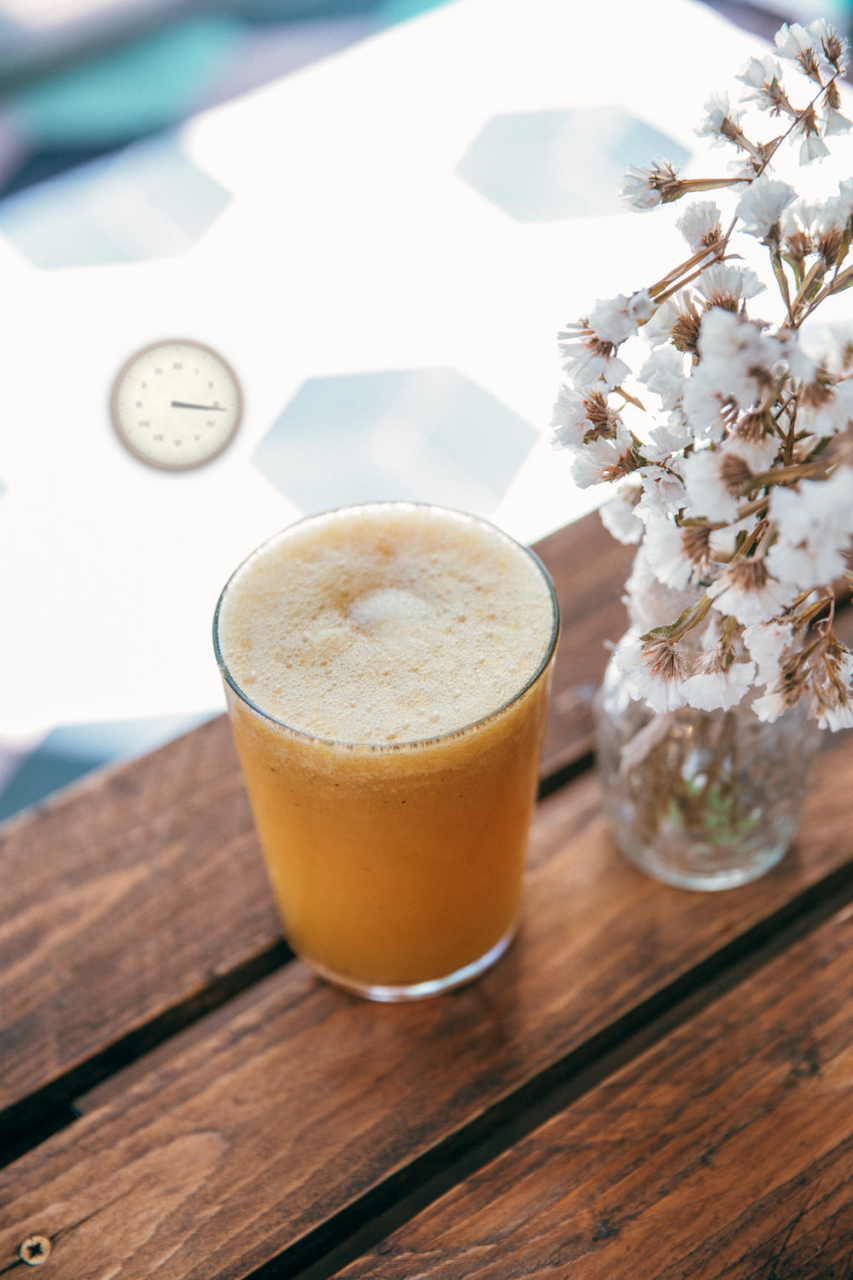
3:16
